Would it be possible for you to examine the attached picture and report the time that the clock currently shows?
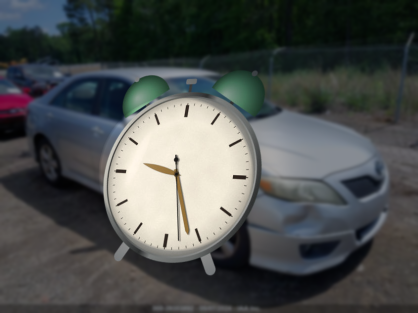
9:26:28
